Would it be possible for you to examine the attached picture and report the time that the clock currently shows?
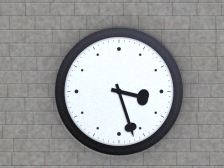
3:27
